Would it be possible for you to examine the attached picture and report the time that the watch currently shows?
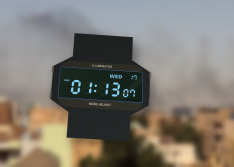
1:13:07
